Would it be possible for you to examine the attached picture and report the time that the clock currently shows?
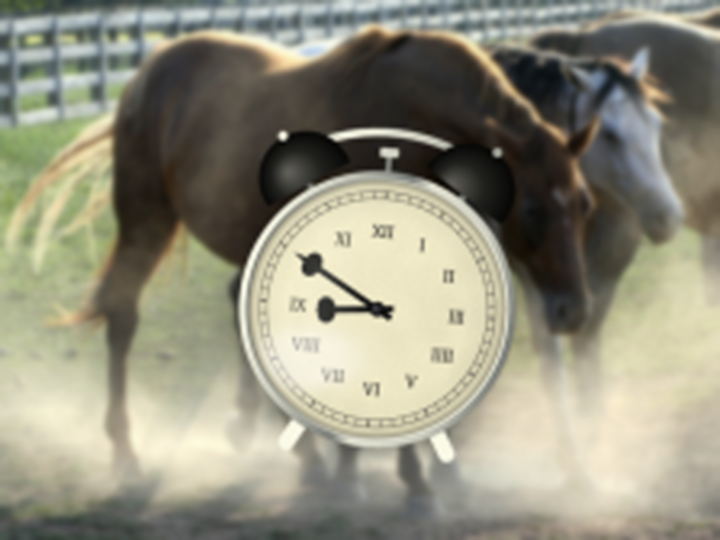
8:50
